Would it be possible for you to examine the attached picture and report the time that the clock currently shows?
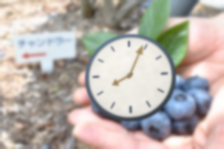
8:04
